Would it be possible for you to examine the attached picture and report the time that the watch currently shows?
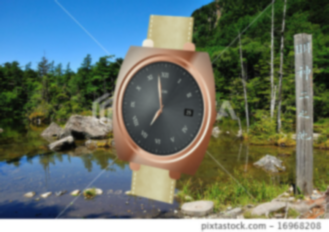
6:58
